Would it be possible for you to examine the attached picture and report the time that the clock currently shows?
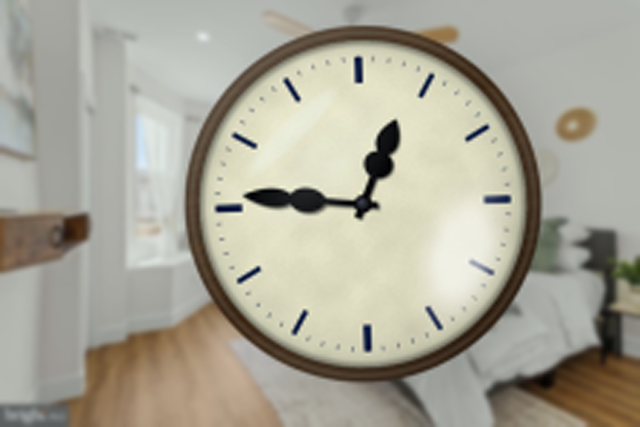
12:46
